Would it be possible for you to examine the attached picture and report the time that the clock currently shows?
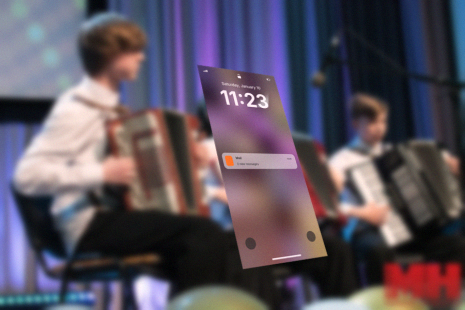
11:23
